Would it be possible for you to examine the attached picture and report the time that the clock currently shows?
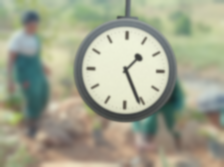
1:26
